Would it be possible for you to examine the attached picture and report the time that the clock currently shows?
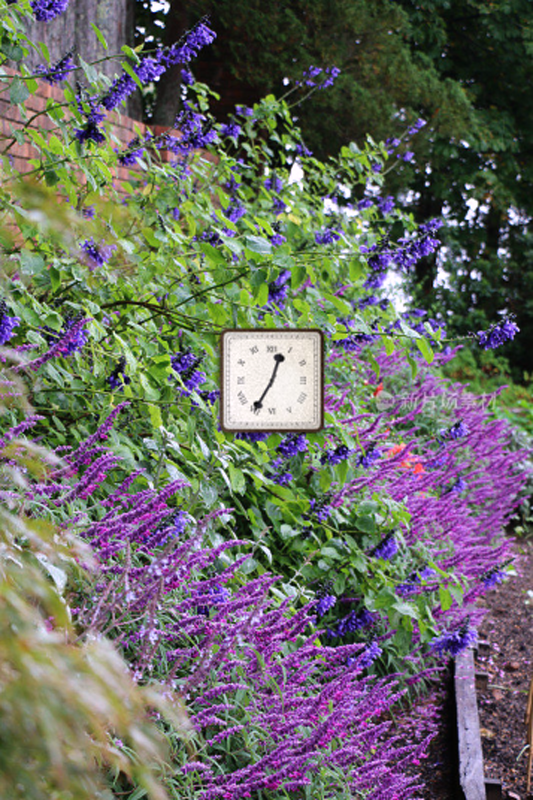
12:35
